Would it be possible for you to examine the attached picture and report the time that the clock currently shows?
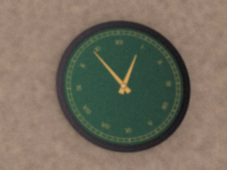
12:54
